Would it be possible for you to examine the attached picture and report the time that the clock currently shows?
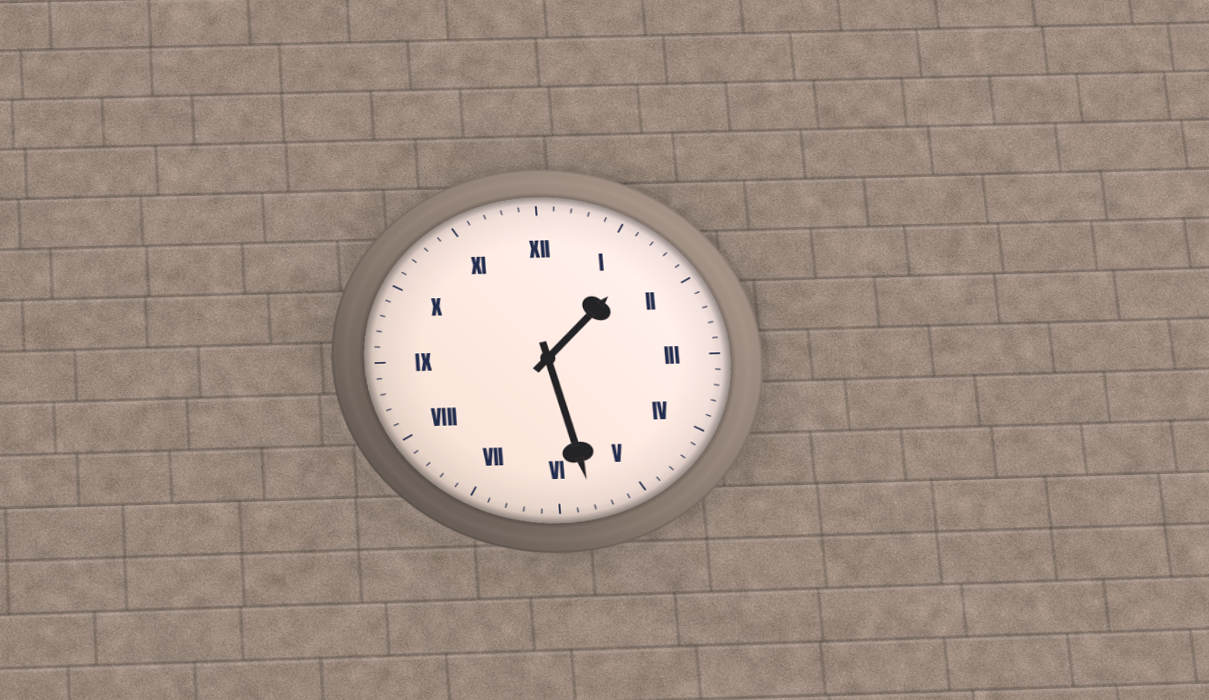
1:28
